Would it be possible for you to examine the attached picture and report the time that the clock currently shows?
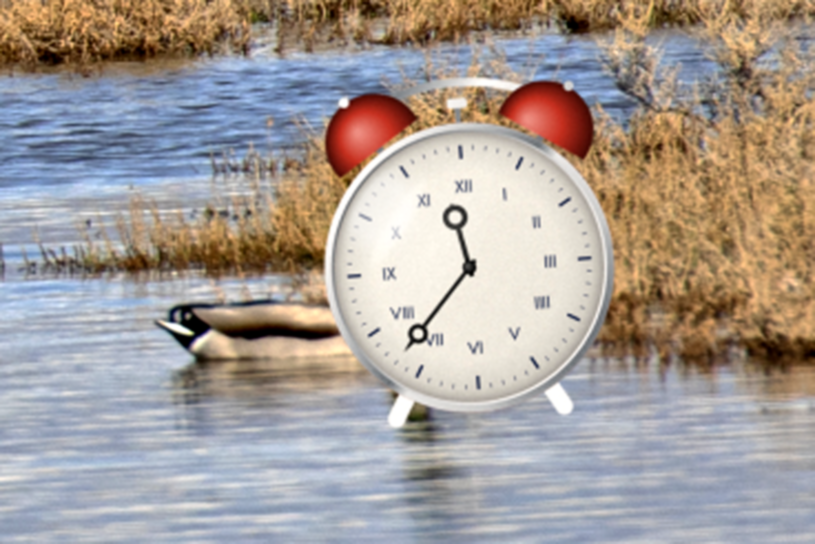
11:37
